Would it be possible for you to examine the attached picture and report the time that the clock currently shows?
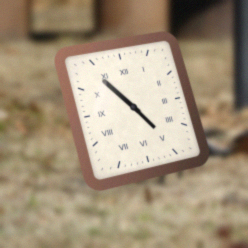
4:54
